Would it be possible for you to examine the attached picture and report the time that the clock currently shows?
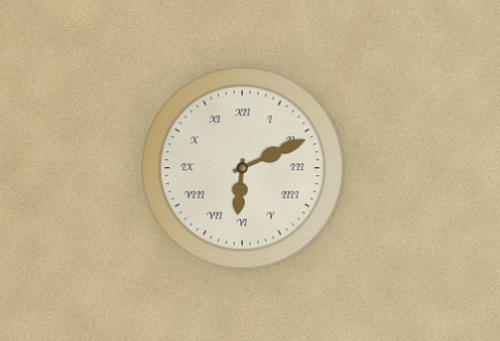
6:11
